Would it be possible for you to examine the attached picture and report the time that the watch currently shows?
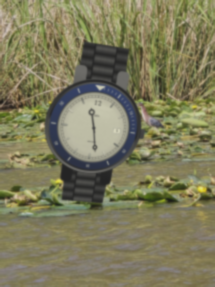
11:28
